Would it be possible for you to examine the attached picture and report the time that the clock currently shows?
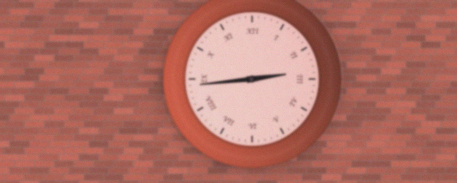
2:44
